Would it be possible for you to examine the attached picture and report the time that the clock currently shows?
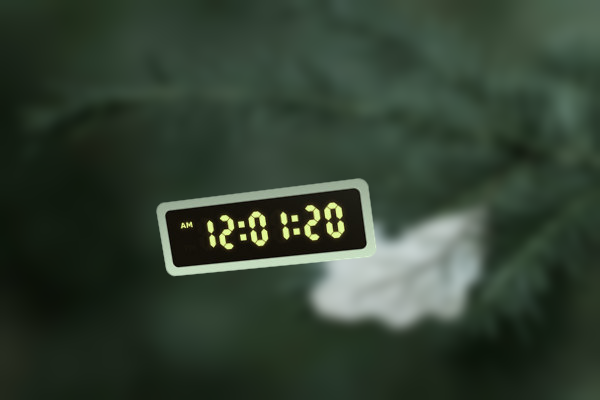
12:01:20
